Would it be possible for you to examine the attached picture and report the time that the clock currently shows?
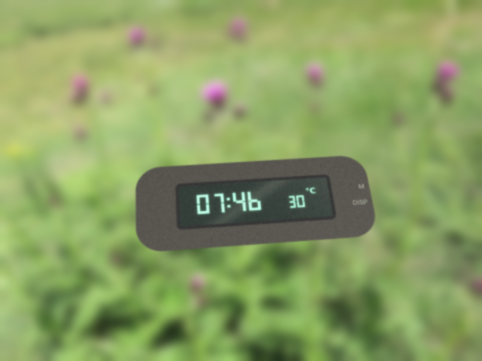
7:46
